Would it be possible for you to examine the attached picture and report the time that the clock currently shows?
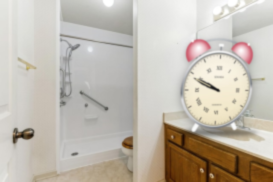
9:49
